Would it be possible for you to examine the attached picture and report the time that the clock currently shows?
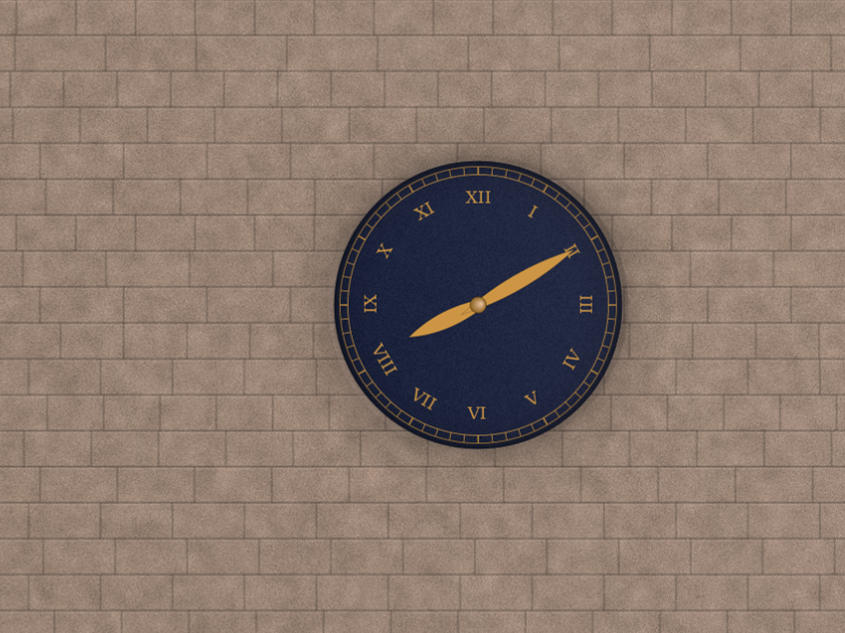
8:10
